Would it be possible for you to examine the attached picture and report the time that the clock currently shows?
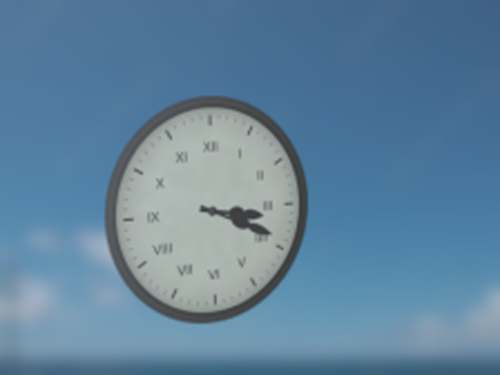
3:19
